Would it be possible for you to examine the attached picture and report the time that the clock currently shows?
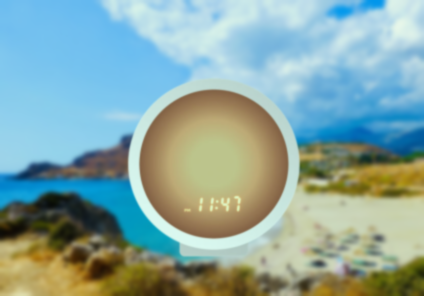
11:47
